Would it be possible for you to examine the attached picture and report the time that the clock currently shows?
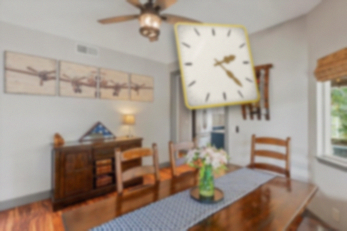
2:23
